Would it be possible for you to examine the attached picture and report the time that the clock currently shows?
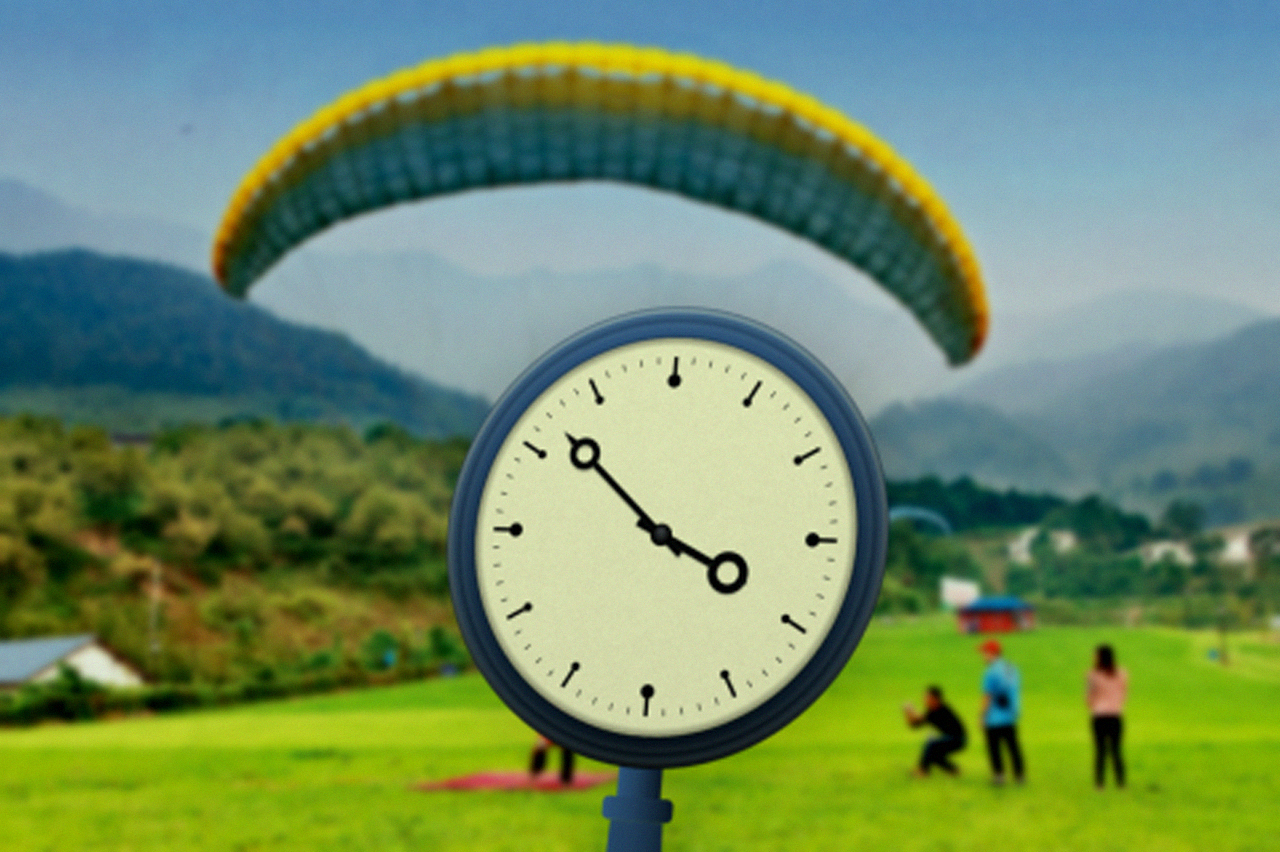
3:52
